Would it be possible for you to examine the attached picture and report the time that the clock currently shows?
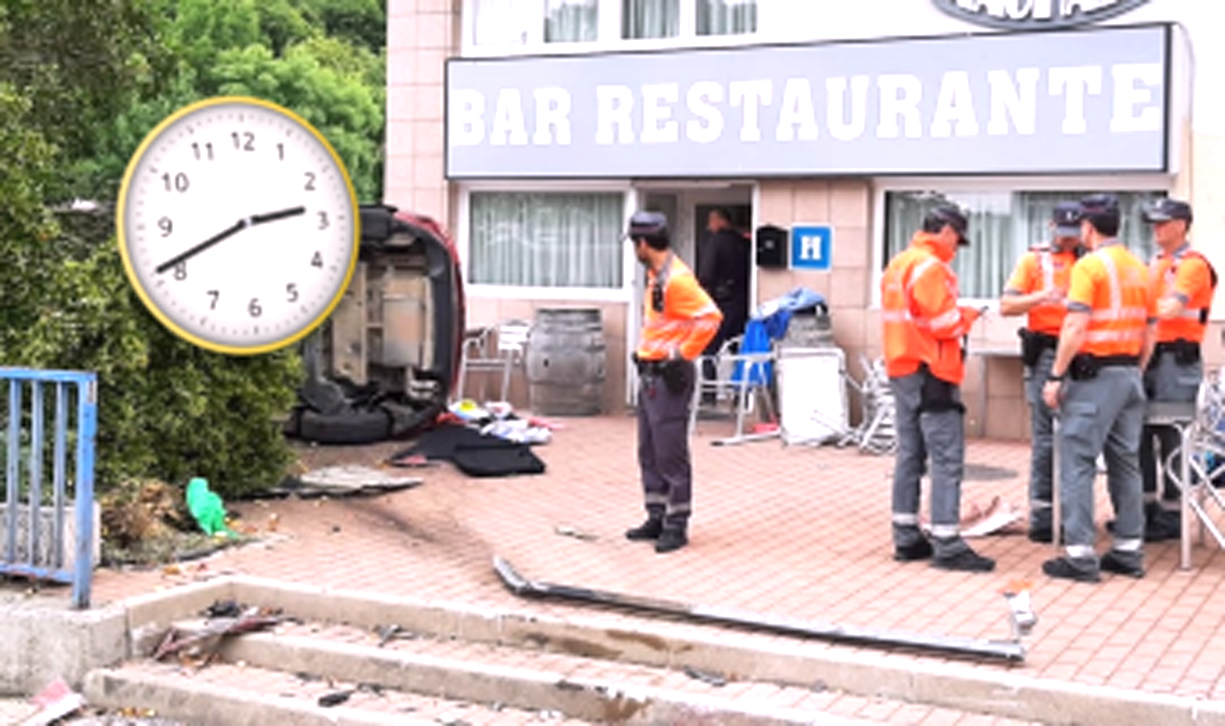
2:41
